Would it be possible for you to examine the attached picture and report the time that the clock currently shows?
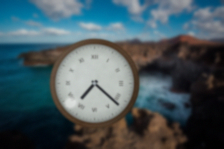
7:22
